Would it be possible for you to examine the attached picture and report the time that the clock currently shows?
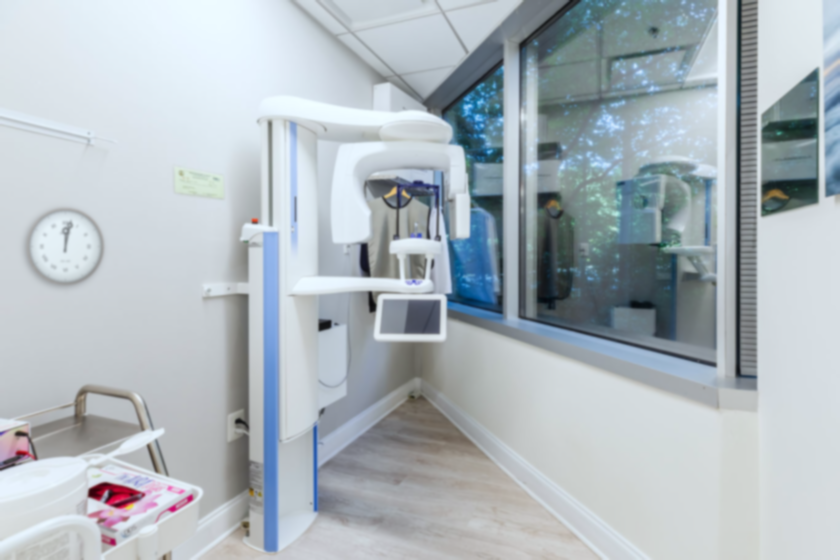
12:02
